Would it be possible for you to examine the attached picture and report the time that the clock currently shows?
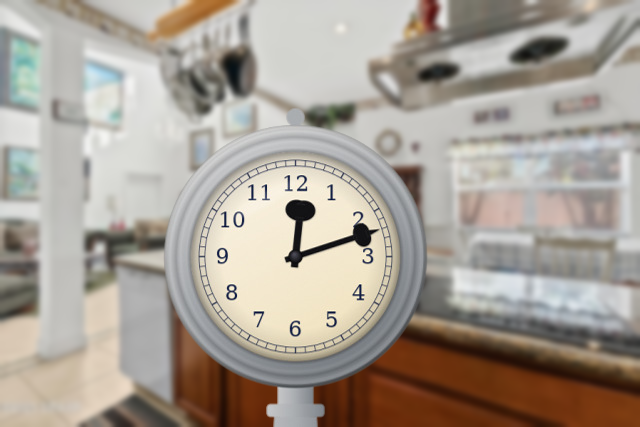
12:12
